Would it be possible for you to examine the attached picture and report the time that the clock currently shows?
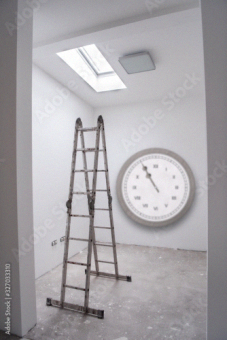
10:55
